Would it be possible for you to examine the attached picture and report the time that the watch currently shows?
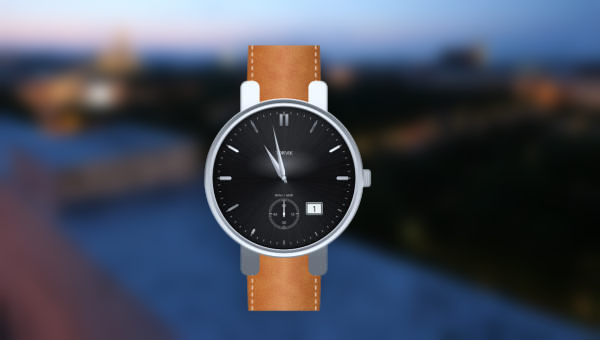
10:58
